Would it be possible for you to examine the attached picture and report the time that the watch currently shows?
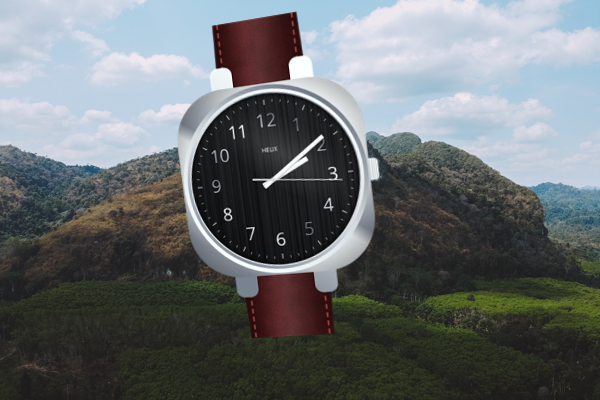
2:09:16
